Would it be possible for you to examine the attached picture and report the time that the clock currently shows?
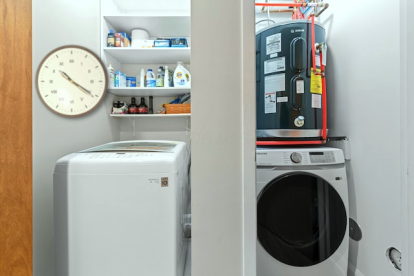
10:21
